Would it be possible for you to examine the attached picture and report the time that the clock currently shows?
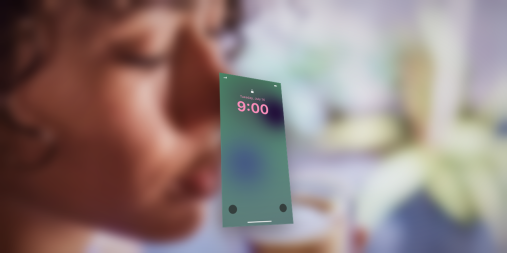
9:00
